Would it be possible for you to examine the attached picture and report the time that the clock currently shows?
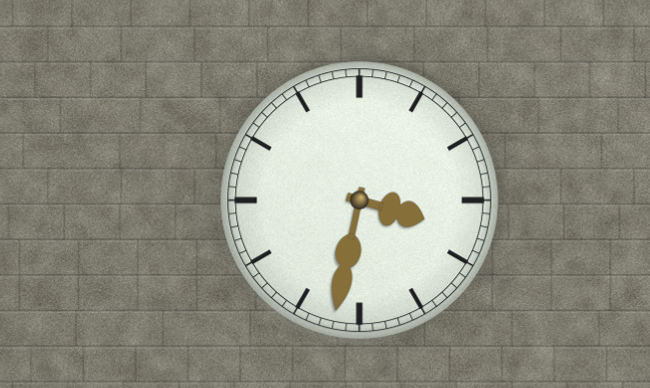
3:32
